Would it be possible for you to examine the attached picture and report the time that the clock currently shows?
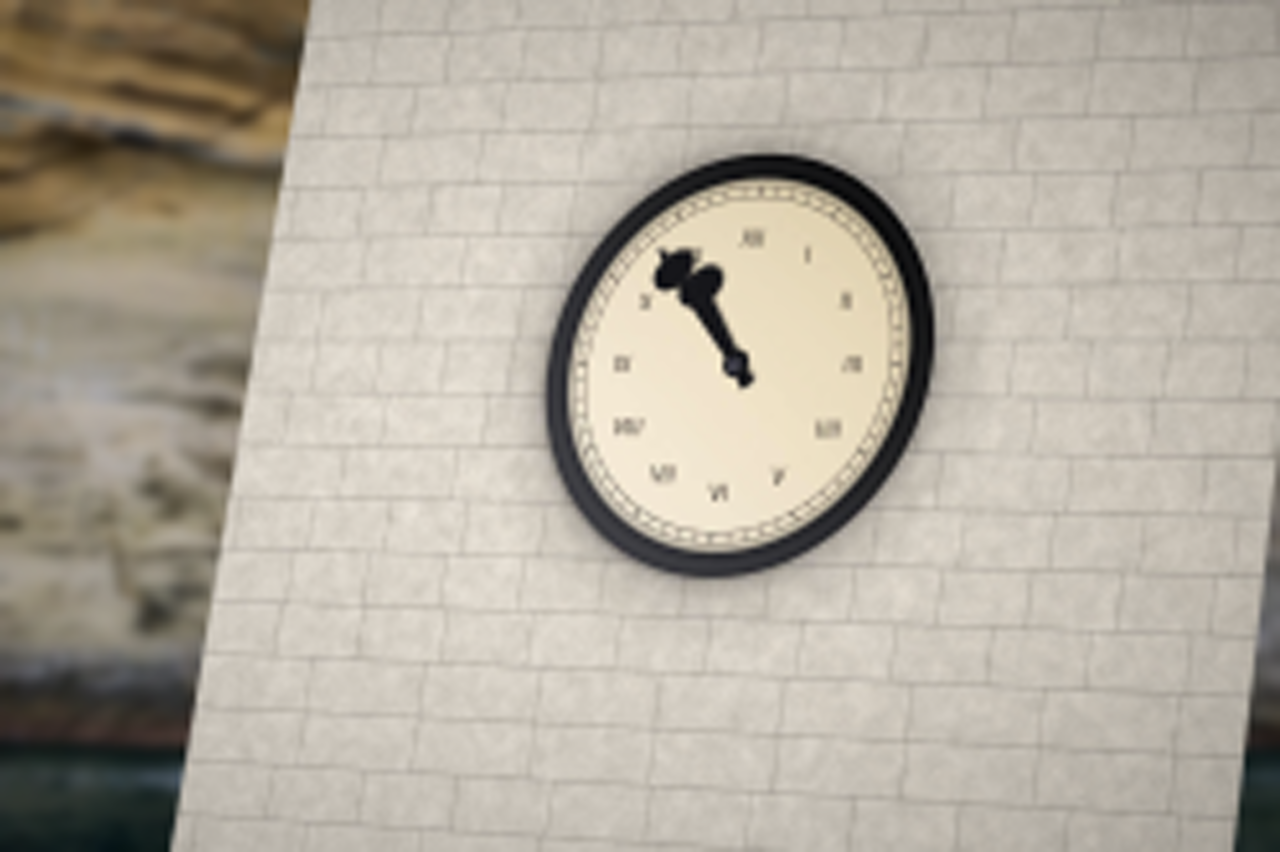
10:53
